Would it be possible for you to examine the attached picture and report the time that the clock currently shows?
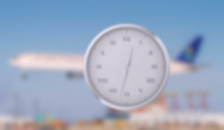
12:32
